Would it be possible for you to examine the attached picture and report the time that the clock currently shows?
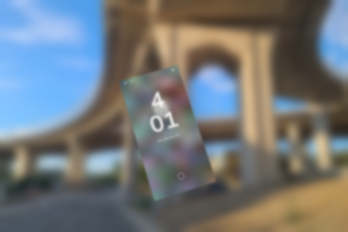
4:01
